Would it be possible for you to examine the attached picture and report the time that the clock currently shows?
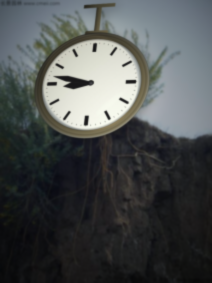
8:47
